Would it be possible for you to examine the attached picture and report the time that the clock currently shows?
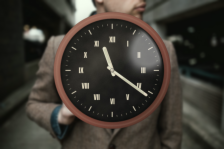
11:21
